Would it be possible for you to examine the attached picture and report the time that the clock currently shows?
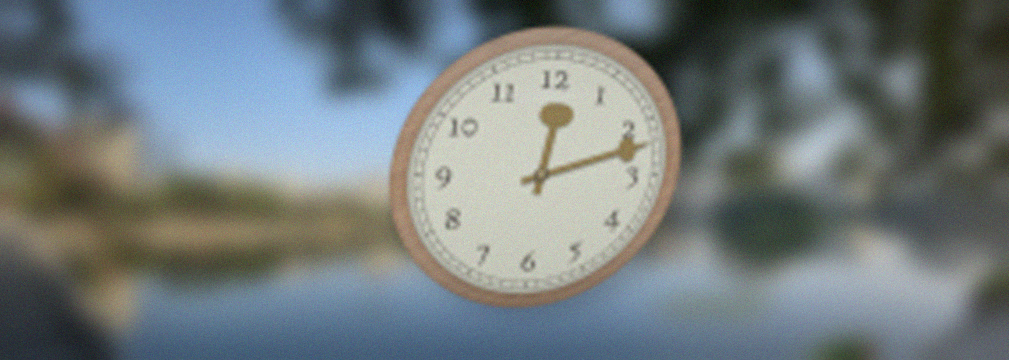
12:12
